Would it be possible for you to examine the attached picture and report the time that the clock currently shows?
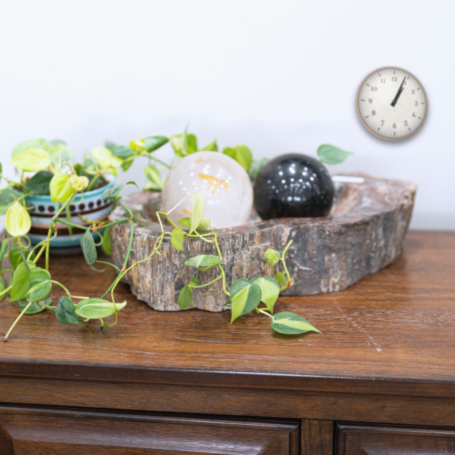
1:04
